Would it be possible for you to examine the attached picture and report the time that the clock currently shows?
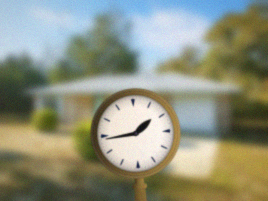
1:44
